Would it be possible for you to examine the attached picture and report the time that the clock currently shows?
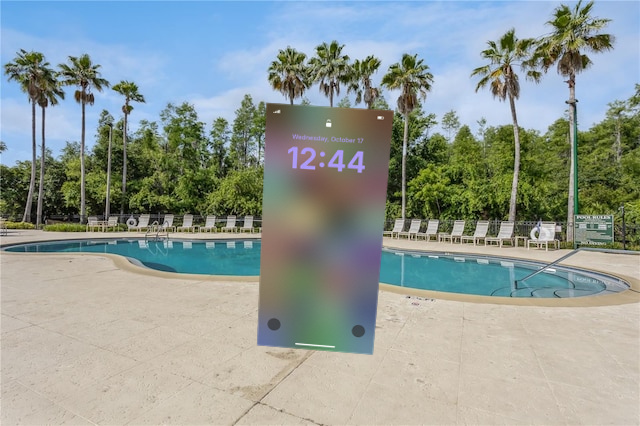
12:44
